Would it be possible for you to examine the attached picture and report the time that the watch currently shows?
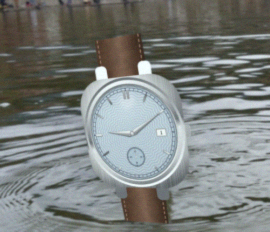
9:10
